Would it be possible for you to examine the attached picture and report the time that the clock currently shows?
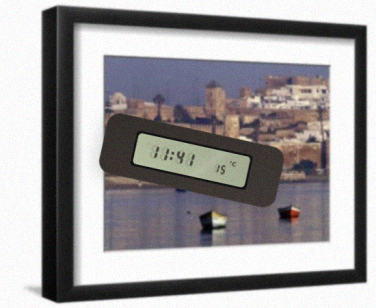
11:41
